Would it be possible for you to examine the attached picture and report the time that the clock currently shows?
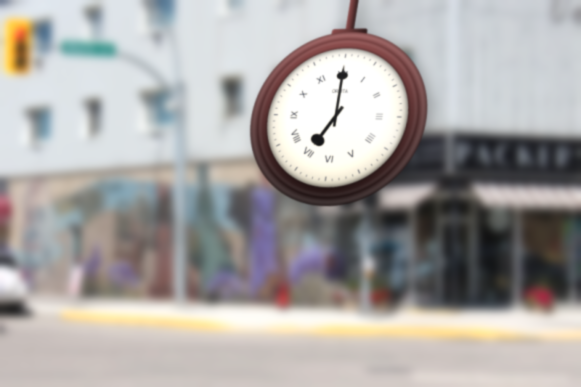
7:00
